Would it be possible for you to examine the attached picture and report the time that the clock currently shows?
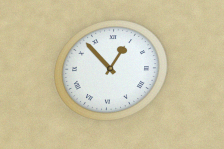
12:53
